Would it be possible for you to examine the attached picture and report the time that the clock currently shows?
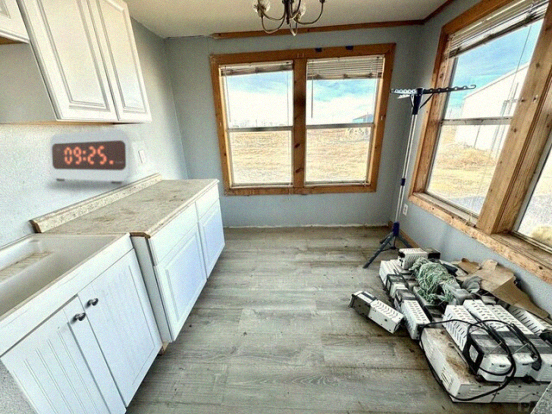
9:25
